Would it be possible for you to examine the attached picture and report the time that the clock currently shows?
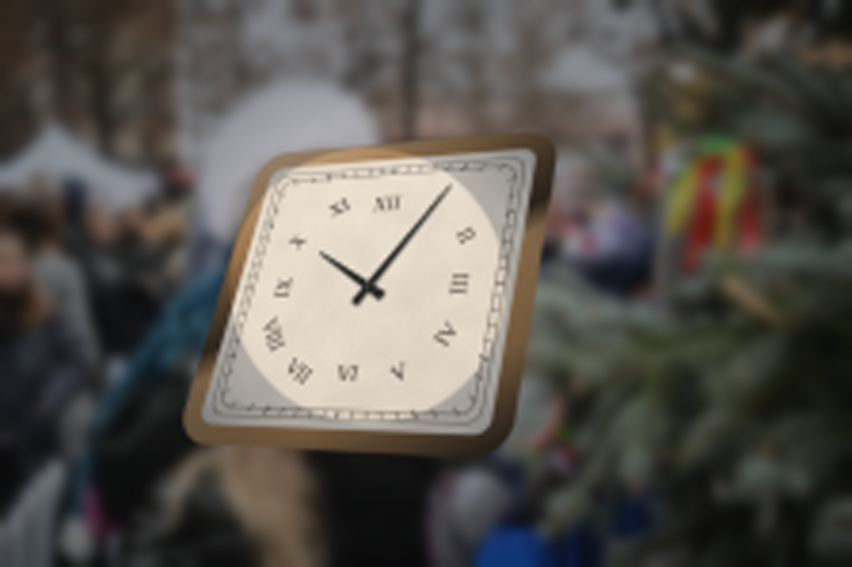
10:05
